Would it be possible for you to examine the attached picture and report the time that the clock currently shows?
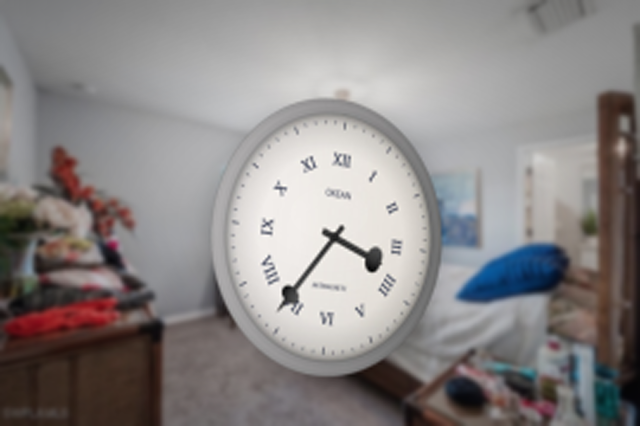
3:36
